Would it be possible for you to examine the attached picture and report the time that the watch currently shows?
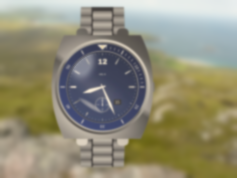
8:26
